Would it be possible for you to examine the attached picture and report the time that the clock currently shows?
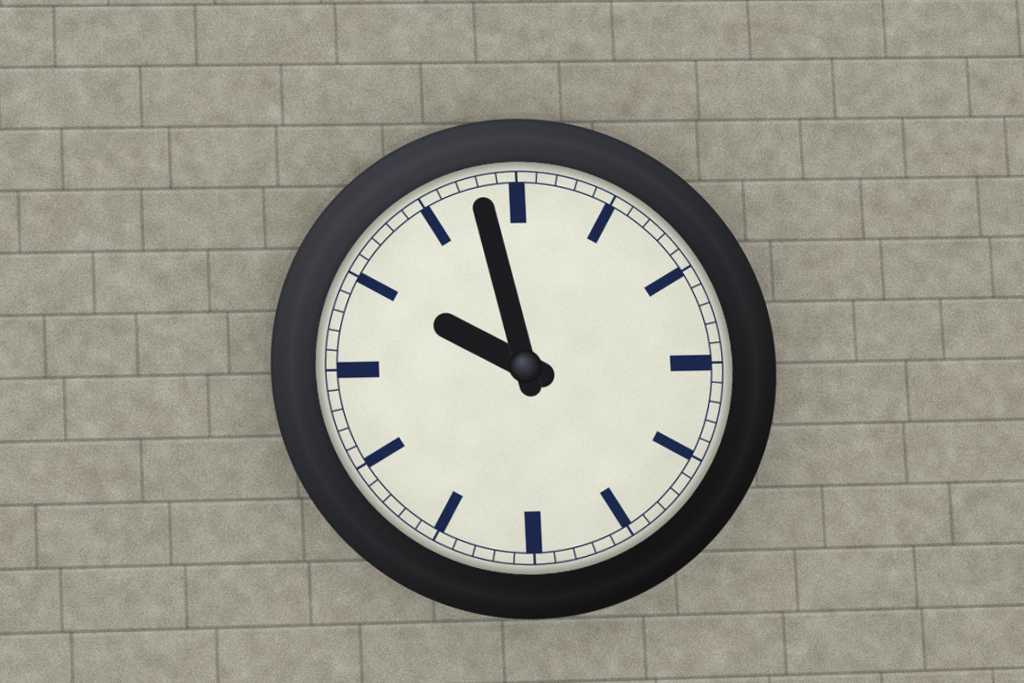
9:58
